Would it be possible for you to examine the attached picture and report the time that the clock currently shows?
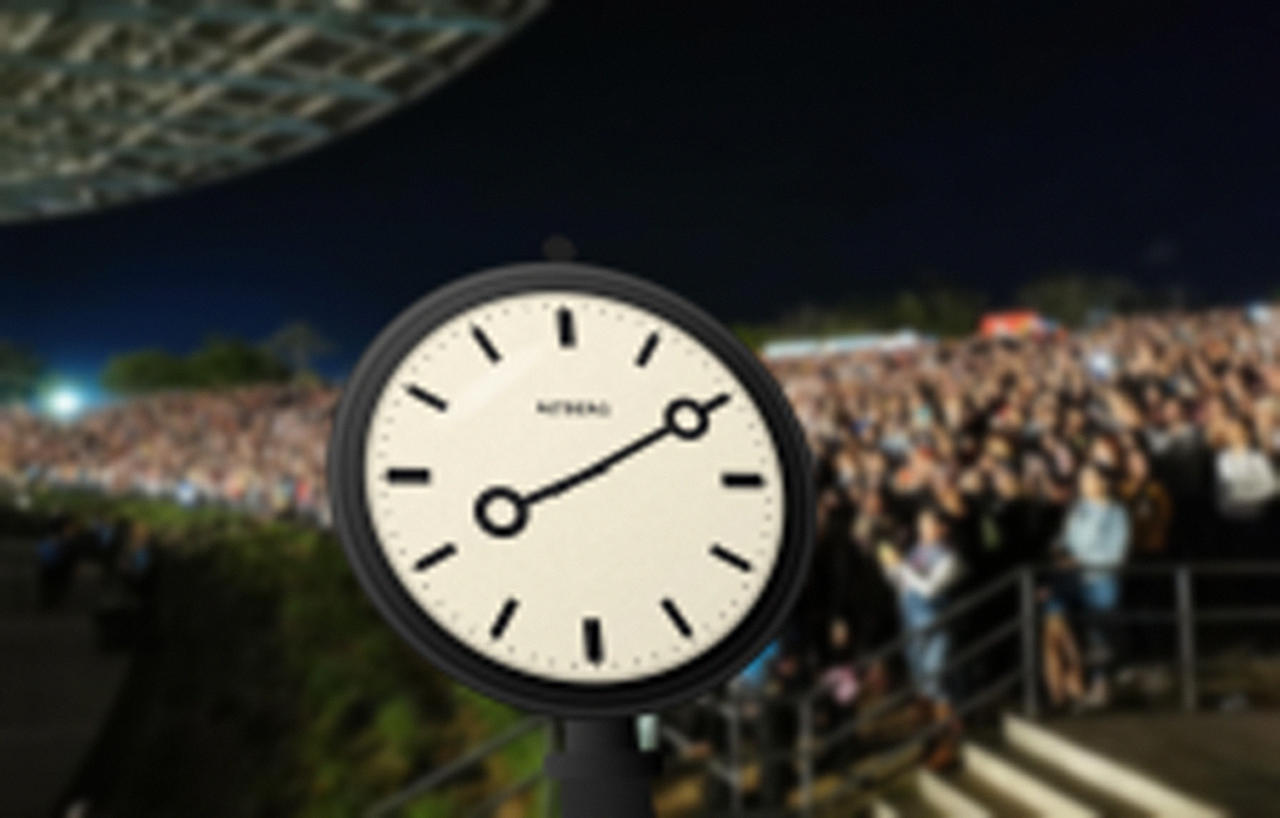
8:10
